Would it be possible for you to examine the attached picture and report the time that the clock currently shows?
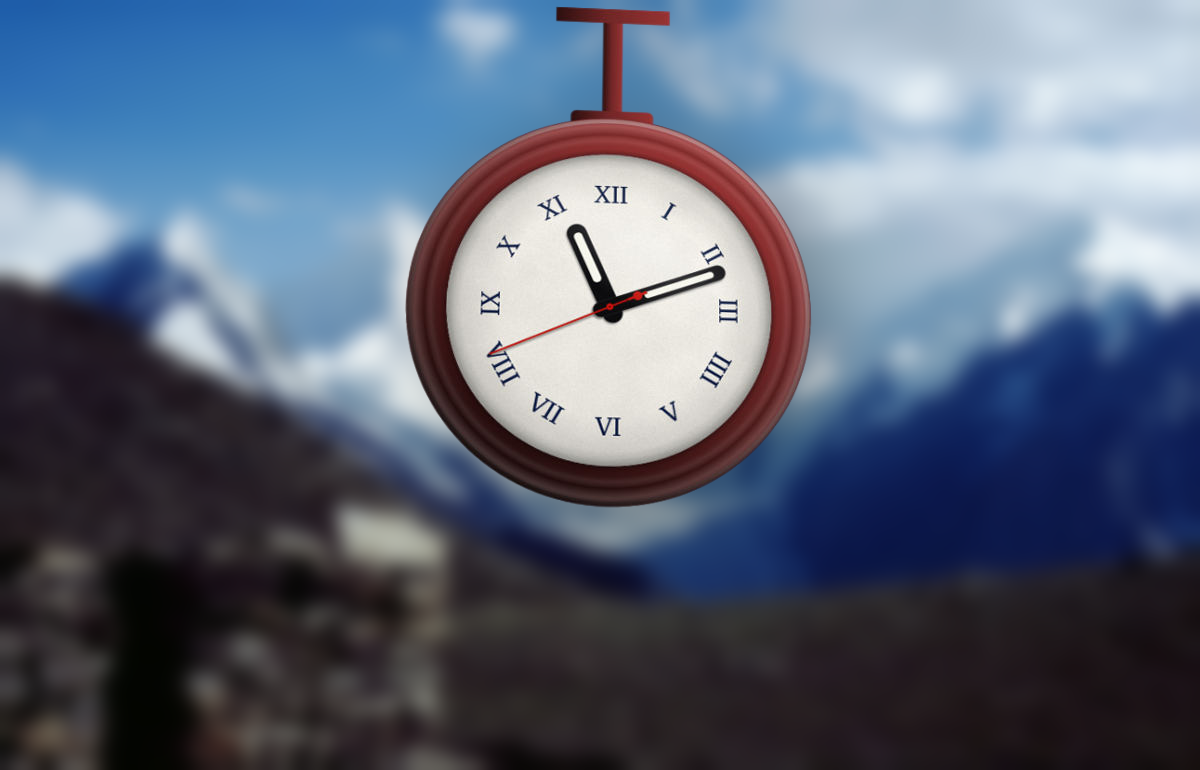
11:11:41
